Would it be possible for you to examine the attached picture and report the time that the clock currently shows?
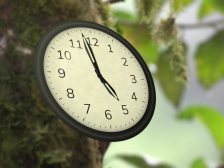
4:58
